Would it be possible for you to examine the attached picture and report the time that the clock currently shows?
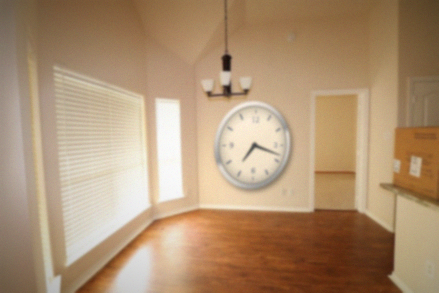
7:18
